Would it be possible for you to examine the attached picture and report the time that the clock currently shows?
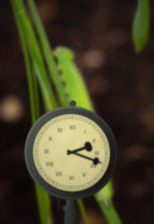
2:18
